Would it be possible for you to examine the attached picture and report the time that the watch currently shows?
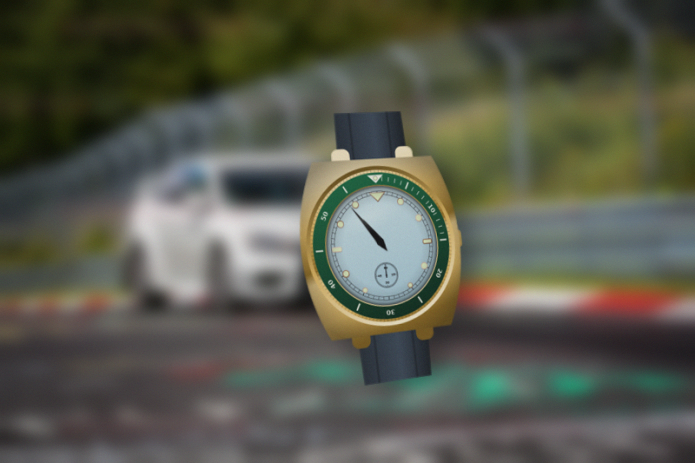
10:54
